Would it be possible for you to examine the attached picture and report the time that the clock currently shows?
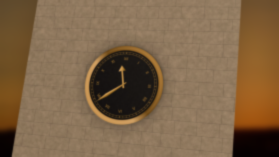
11:39
